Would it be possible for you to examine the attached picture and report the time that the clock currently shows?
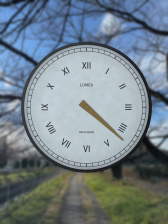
4:22
